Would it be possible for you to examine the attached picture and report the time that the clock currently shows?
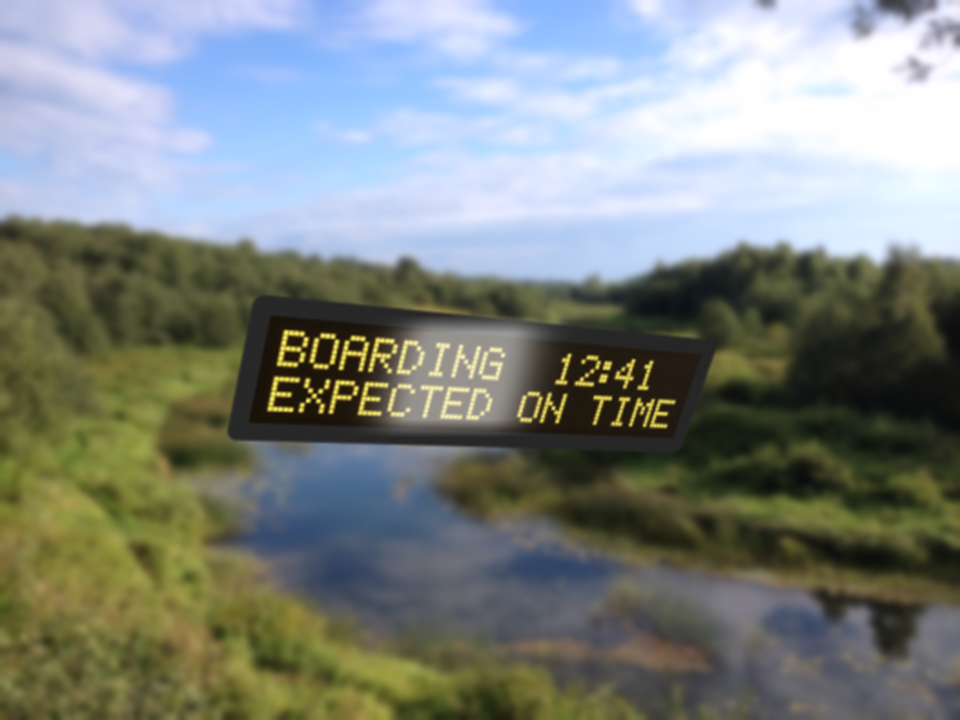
12:41
